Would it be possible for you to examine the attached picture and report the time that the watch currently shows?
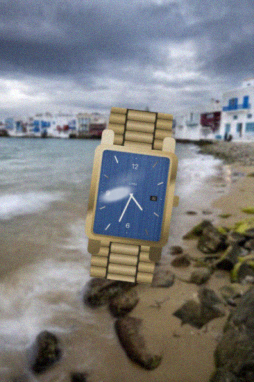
4:33
